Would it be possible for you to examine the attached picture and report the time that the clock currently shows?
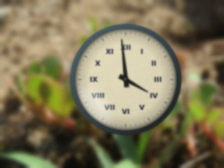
3:59
